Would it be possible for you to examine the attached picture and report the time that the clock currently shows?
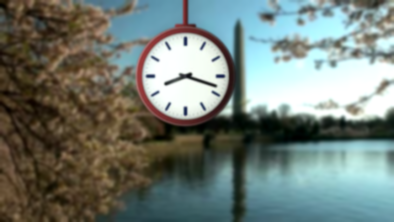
8:18
